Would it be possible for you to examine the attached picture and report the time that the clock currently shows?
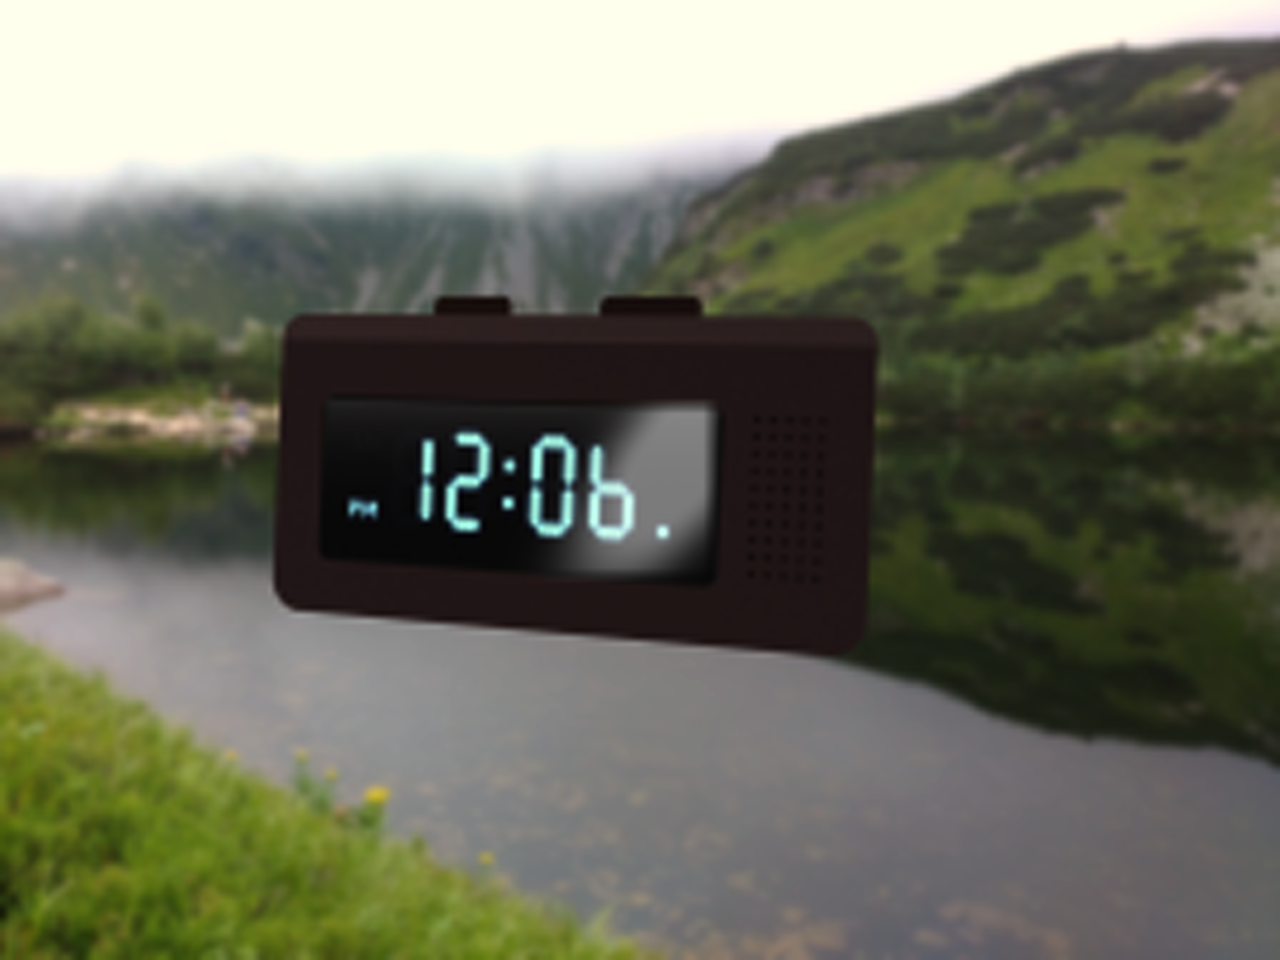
12:06
